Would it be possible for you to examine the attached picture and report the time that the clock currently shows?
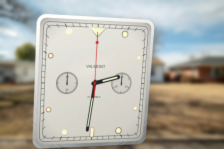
2:31
